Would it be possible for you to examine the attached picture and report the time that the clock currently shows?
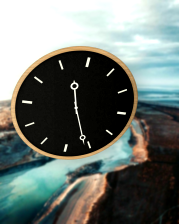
11:26
